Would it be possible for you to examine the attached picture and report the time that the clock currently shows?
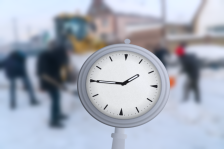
1:45
